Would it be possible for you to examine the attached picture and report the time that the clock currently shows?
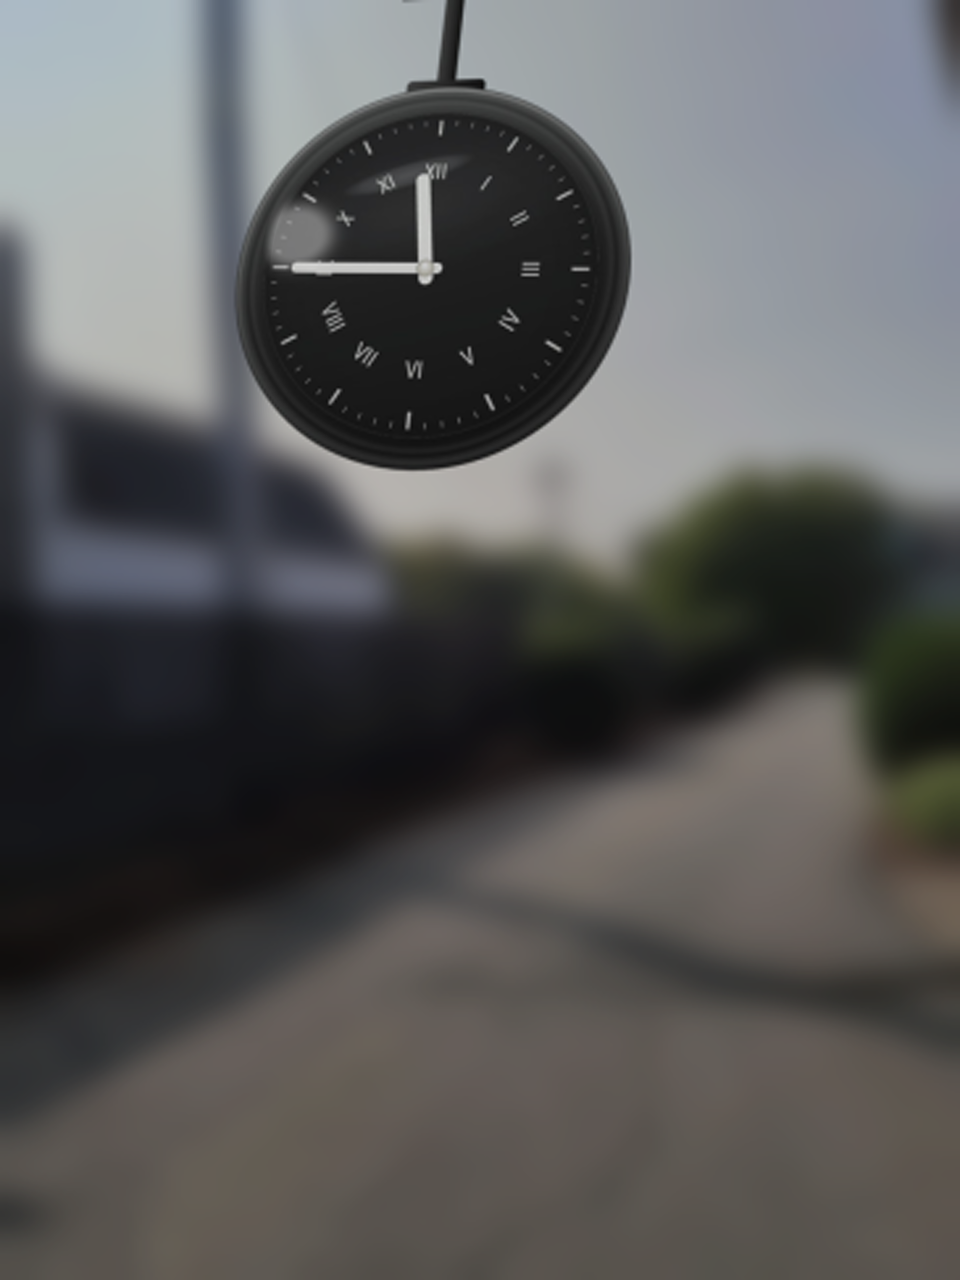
11:45
